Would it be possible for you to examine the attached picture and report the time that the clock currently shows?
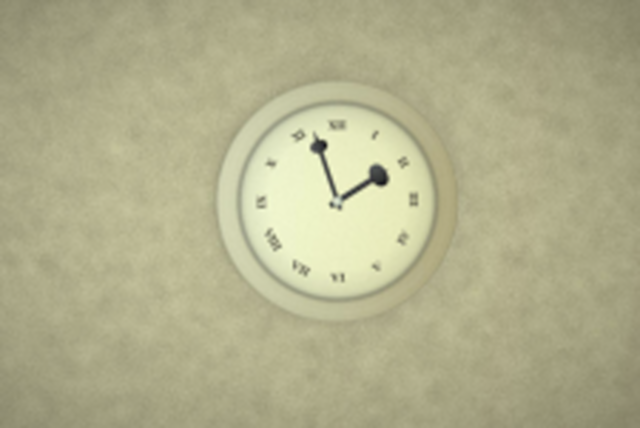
1:57
